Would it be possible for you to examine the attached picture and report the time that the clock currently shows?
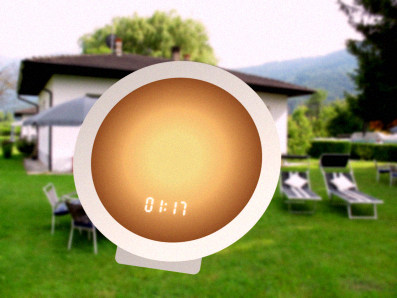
1:17
